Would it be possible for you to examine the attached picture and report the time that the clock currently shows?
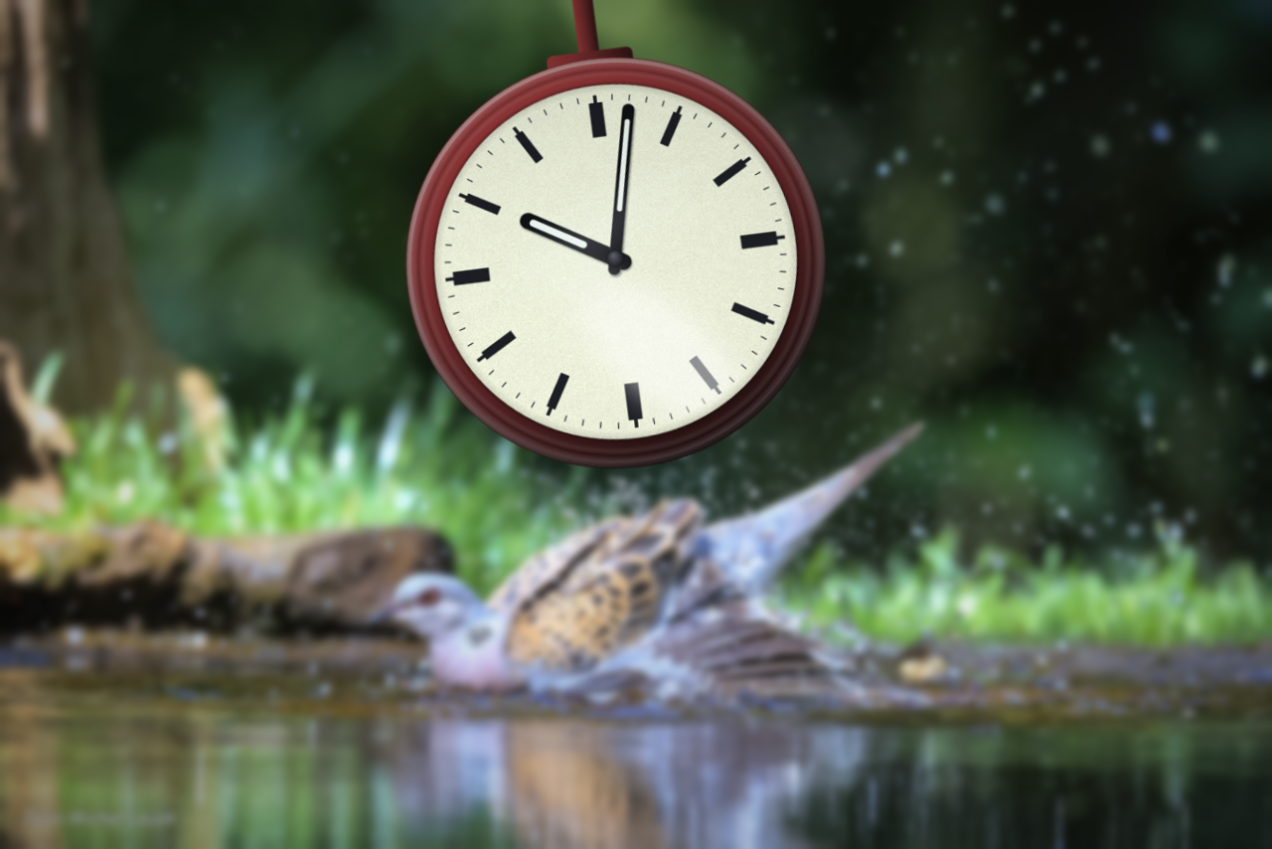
10:02
